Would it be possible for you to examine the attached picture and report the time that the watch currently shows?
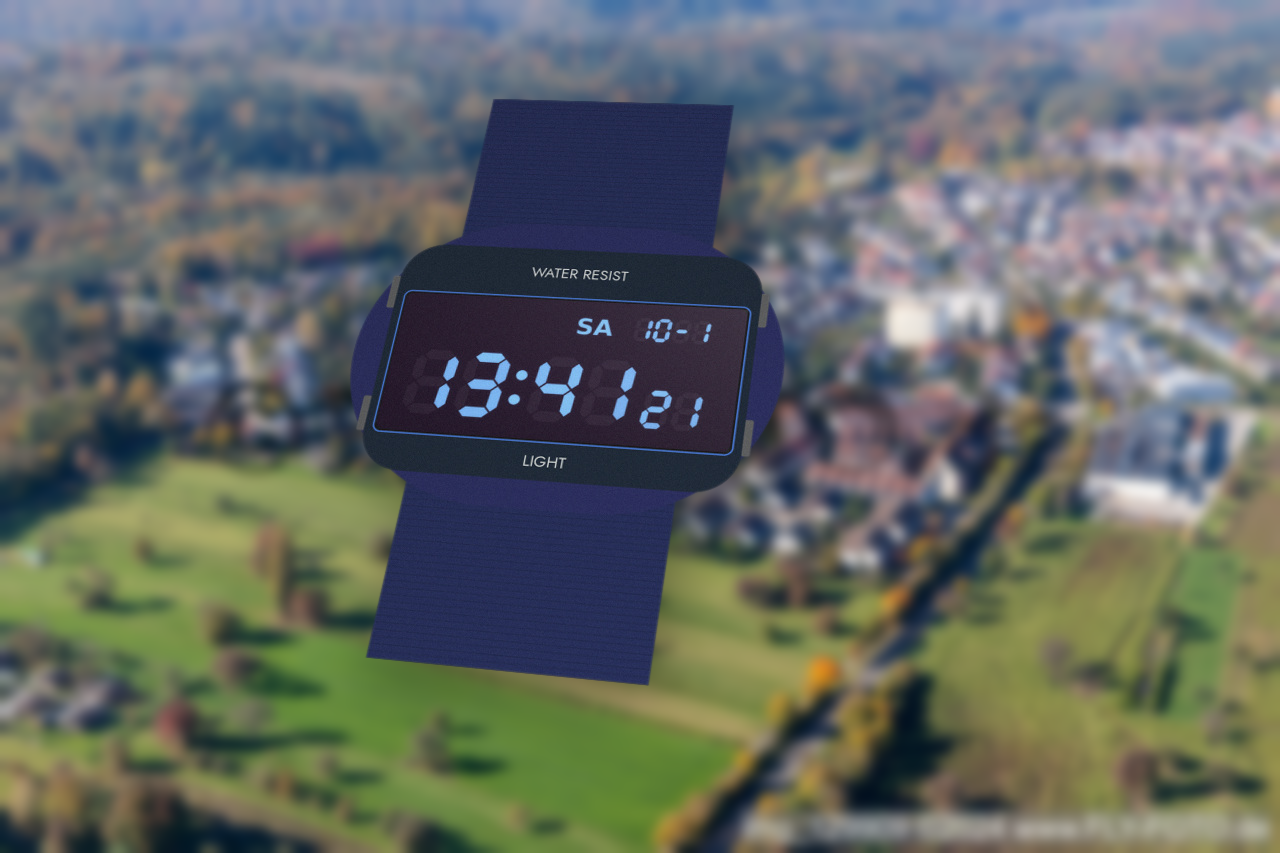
13:41:21
